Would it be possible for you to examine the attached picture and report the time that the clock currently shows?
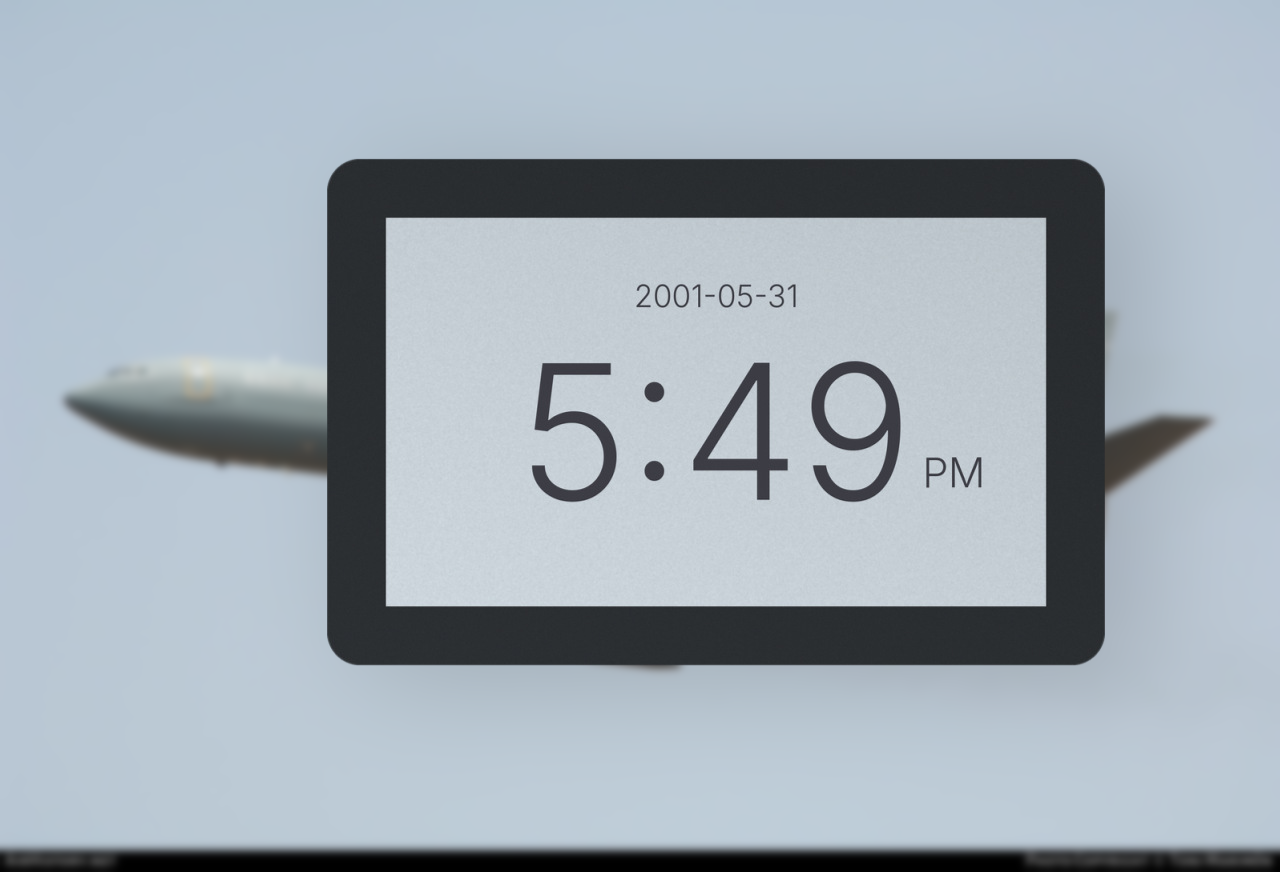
5:49
